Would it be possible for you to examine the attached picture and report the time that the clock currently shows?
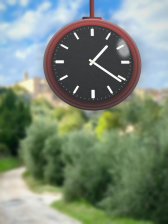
1:21
